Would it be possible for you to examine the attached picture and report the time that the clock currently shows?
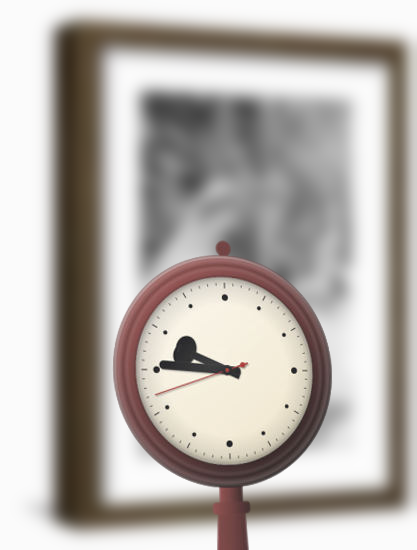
9:45:42
